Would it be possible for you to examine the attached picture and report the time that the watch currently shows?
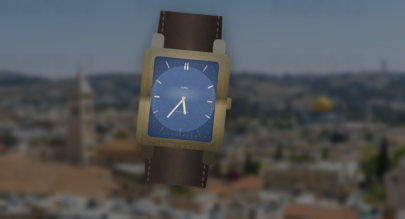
5:36
